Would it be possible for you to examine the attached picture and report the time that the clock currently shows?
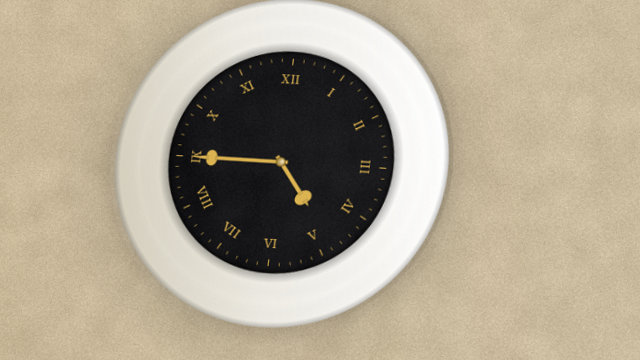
4:45
